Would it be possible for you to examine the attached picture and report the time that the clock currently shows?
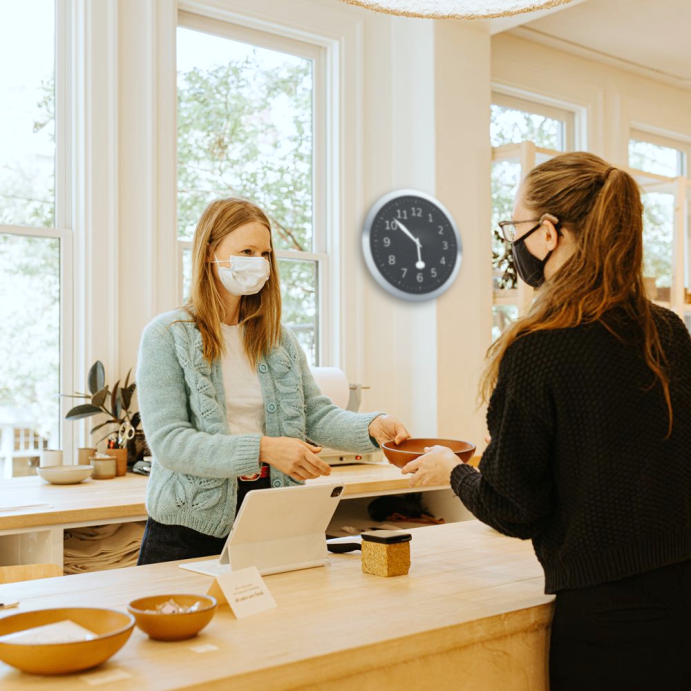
5:52
